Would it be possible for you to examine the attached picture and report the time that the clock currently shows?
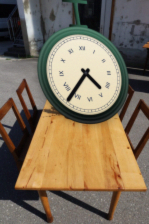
4:37
